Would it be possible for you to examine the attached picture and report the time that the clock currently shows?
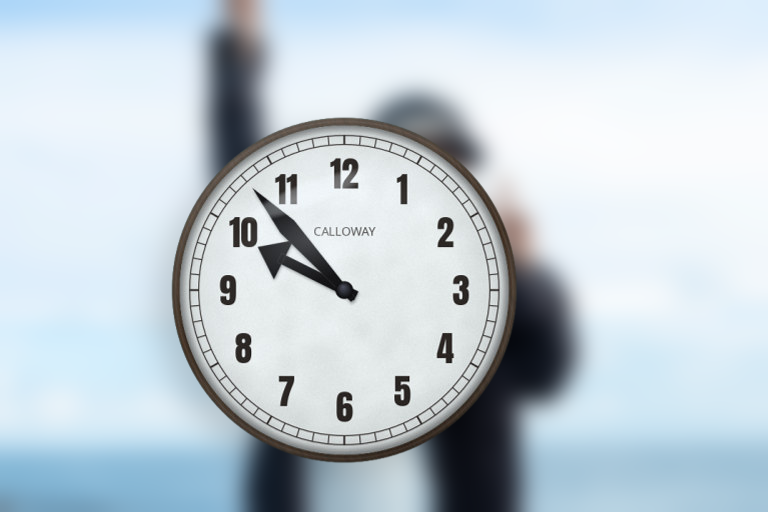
9:53
